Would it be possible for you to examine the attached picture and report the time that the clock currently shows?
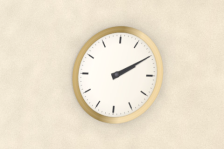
2:10
